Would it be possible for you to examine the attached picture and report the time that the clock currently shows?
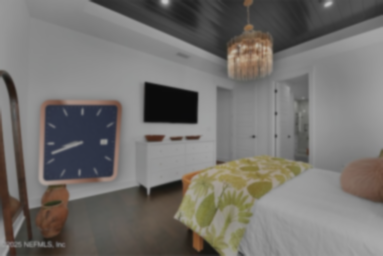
8:42
